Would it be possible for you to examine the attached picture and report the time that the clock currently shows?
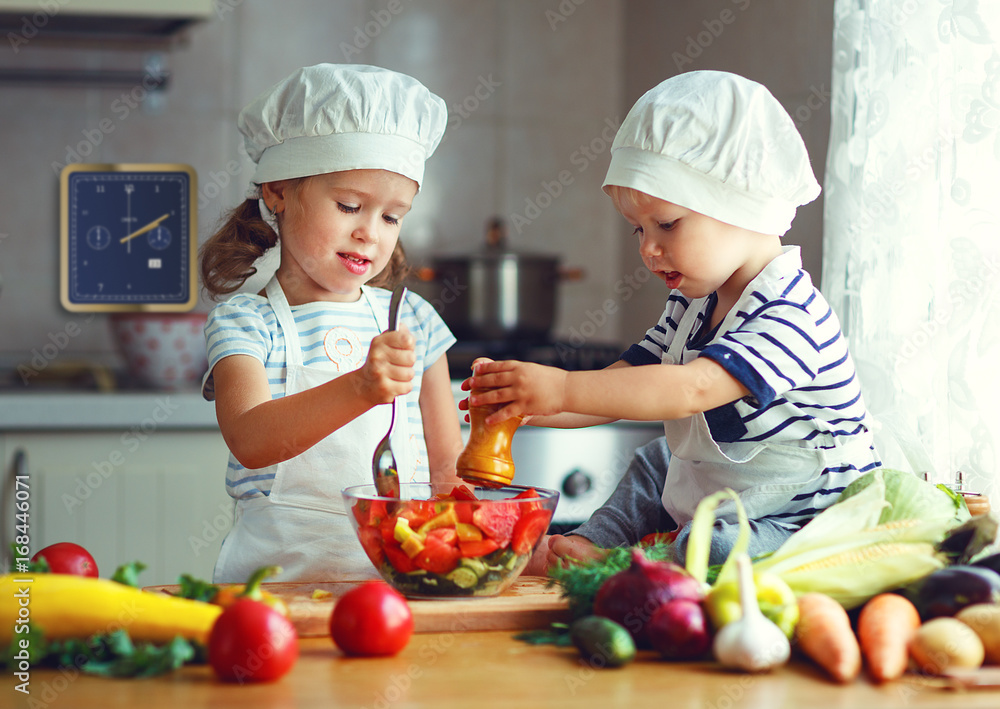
2:10
